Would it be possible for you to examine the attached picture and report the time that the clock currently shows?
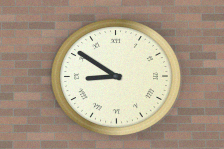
8:51
